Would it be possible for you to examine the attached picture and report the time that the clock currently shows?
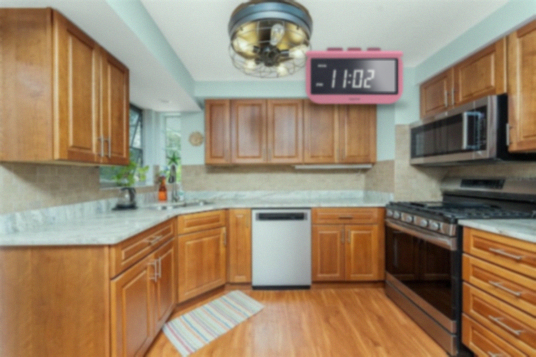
11:02
